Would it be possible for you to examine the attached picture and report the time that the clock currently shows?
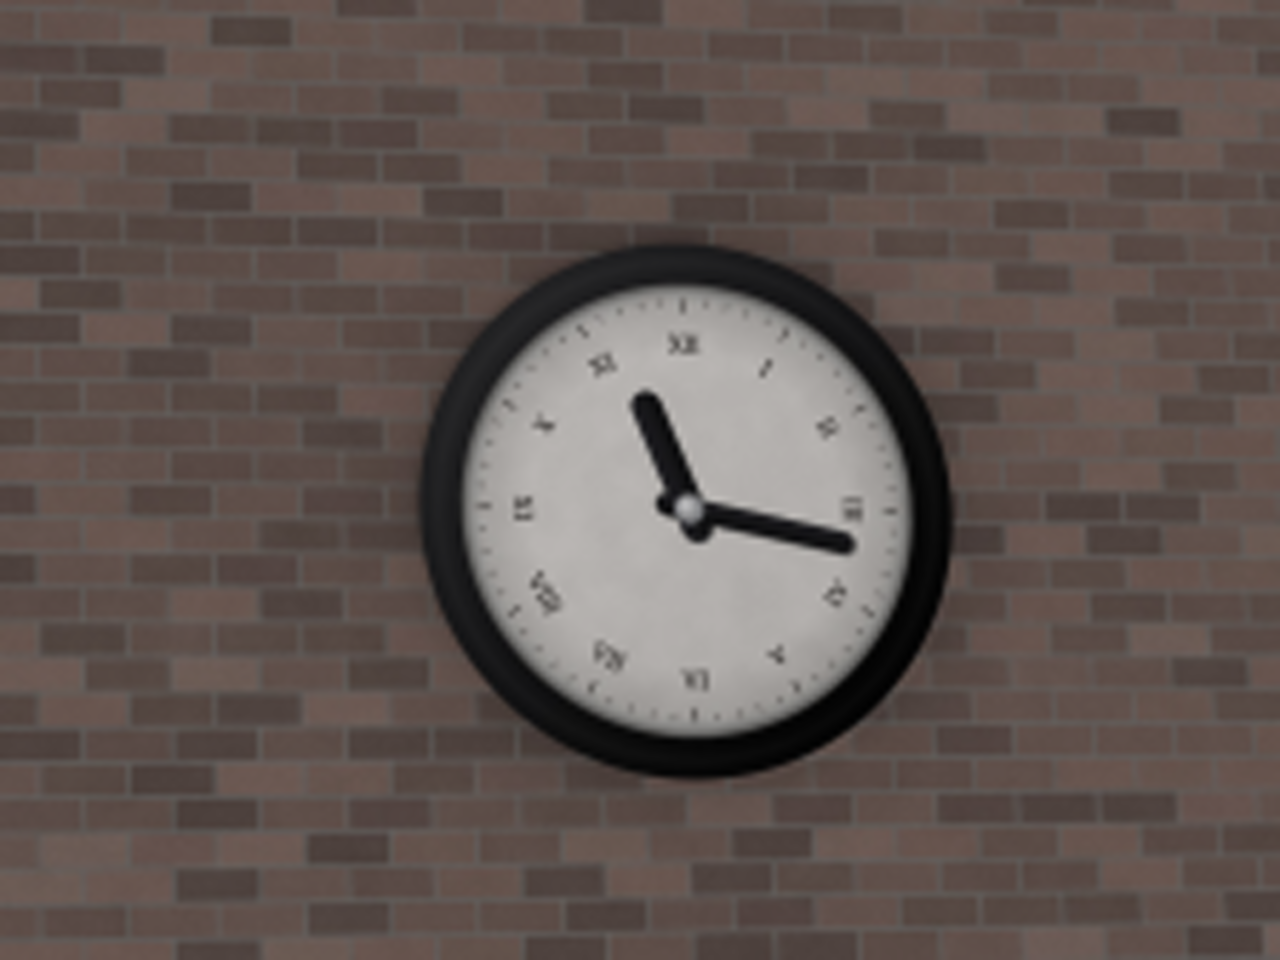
11:17
